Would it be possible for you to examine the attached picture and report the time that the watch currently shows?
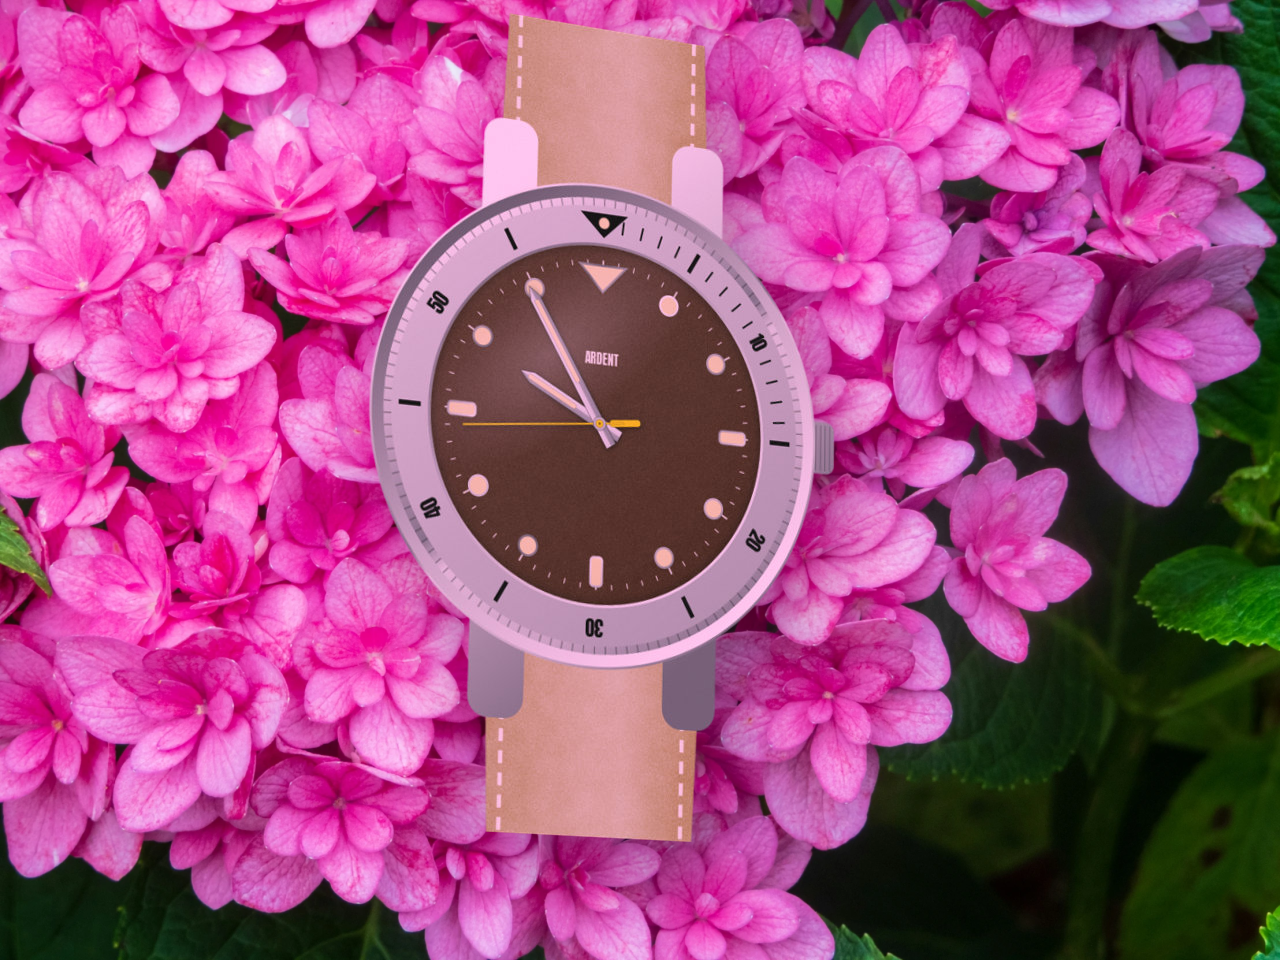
9:54:44
